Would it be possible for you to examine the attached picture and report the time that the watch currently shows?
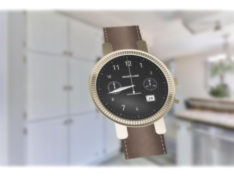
8:43
